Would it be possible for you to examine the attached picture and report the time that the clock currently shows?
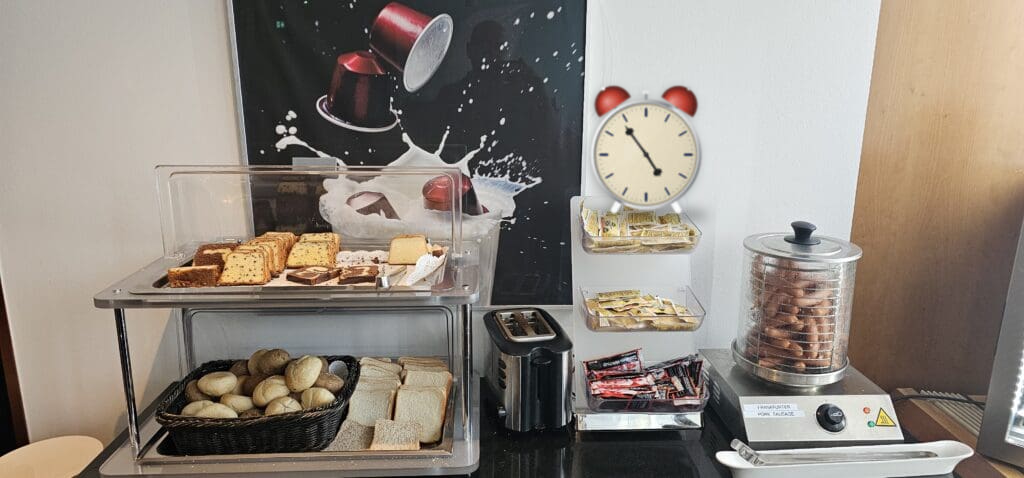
4:54
